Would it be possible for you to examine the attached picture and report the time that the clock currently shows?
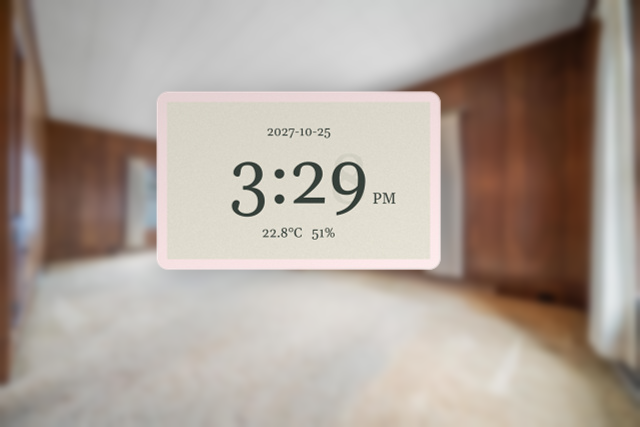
3:29
